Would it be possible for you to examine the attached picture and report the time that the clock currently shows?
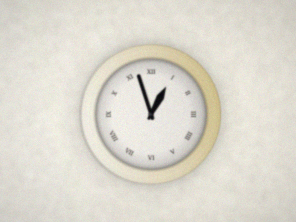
12:57
